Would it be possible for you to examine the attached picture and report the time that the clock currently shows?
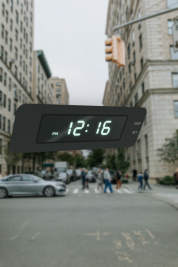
12:16
